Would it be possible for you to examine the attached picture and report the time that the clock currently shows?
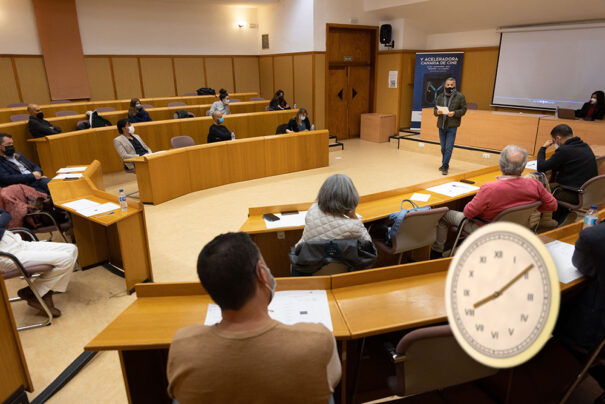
8:09
